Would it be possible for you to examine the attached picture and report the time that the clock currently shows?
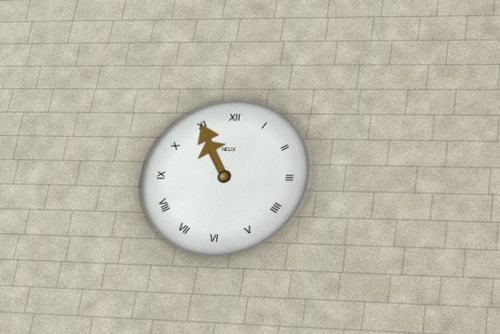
10:55
